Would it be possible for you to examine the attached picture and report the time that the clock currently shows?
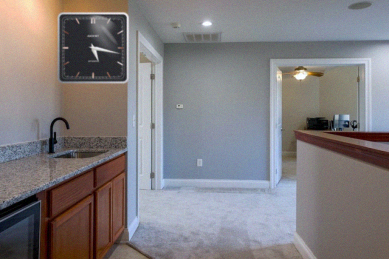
5:17
